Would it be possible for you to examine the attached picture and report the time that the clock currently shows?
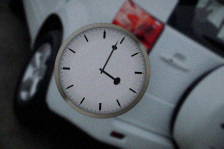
4:04
